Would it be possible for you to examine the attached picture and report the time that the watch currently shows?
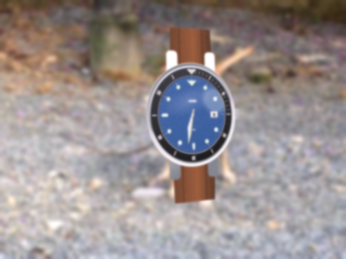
6:32
